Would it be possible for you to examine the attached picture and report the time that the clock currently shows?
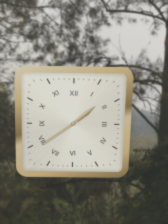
1:39
